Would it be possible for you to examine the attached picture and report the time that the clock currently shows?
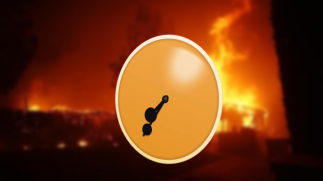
7:36
